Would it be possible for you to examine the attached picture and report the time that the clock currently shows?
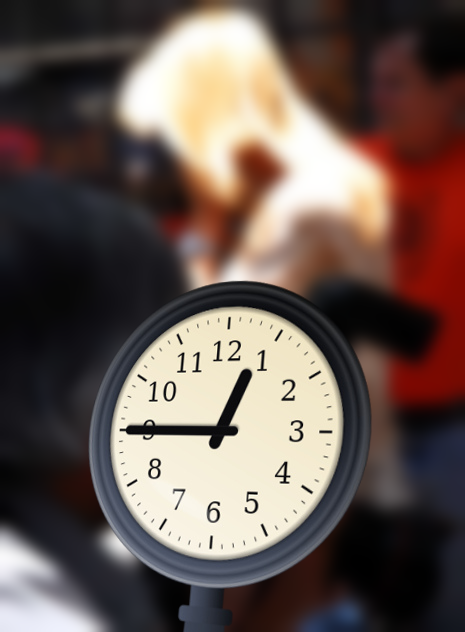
12:45
